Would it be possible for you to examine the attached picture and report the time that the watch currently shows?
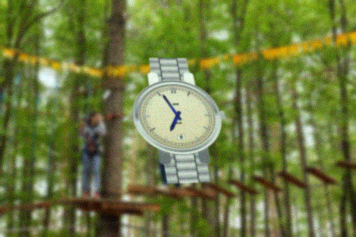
6:56
